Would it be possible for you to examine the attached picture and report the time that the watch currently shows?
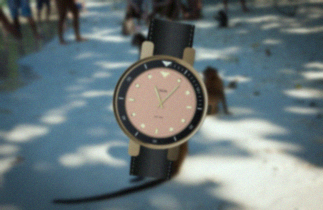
11:06
